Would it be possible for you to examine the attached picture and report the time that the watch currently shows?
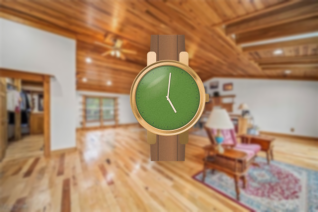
5:01
